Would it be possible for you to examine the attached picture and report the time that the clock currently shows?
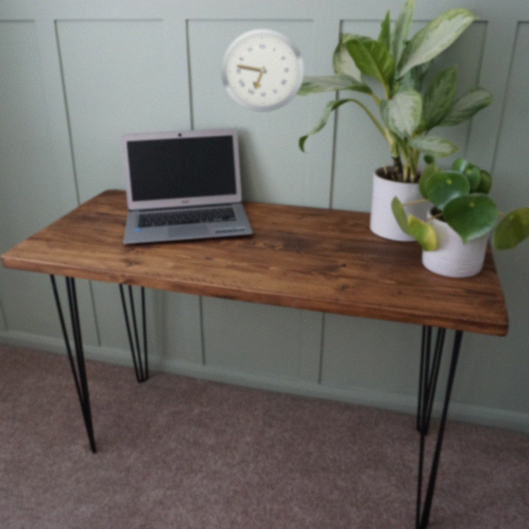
6:47
